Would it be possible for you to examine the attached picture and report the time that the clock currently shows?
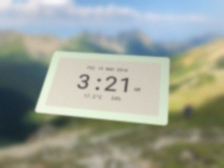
3:21
